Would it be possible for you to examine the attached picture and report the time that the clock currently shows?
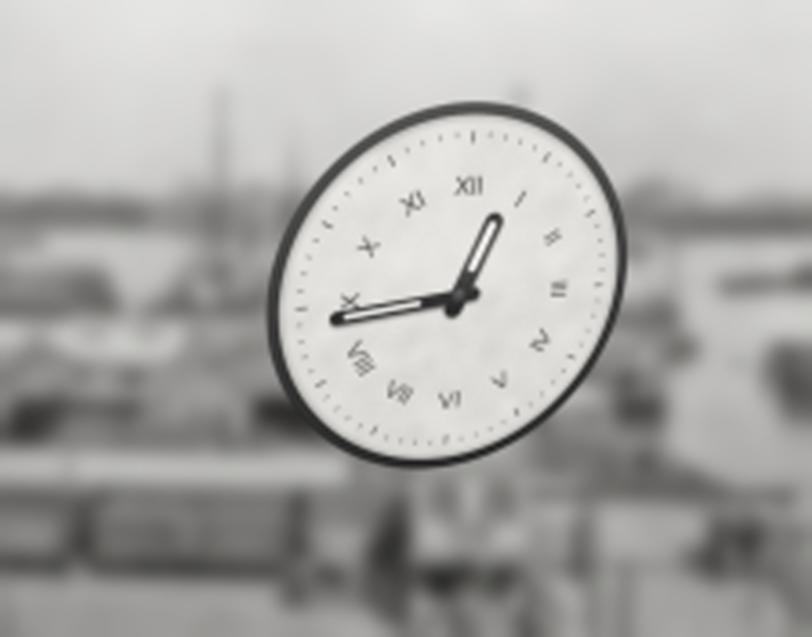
12:44
